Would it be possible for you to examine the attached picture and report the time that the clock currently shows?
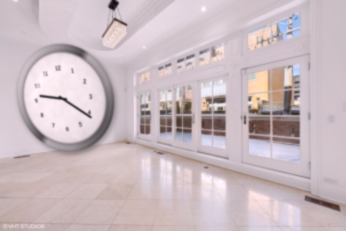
9:21
